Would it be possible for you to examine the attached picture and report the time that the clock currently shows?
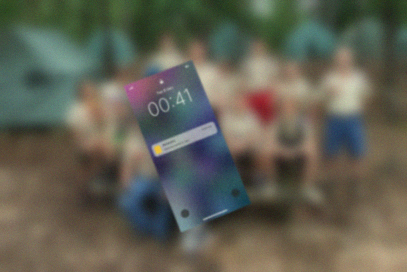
0:41
